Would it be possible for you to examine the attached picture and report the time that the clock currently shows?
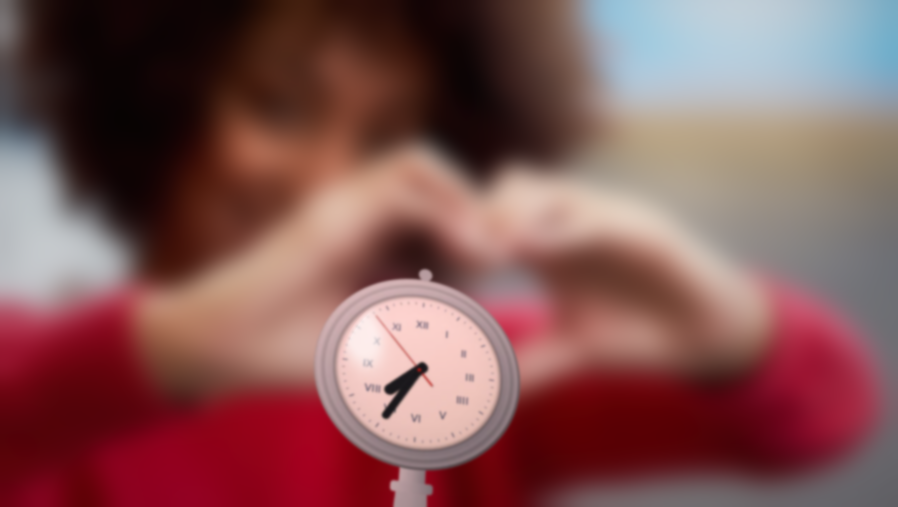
7:34:53
